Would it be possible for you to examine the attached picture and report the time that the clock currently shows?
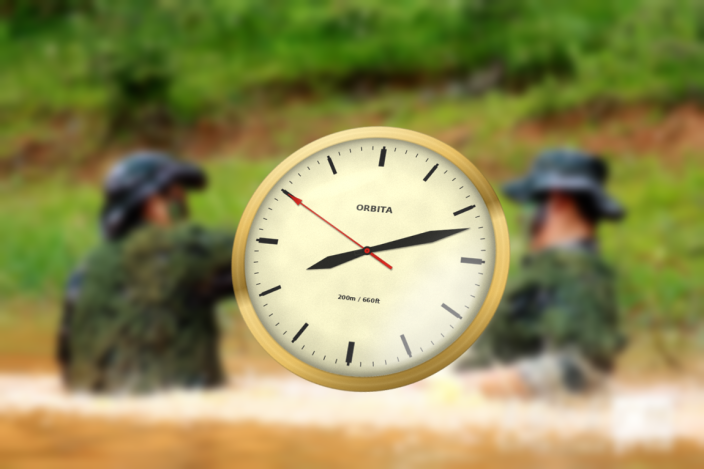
8:11:50
